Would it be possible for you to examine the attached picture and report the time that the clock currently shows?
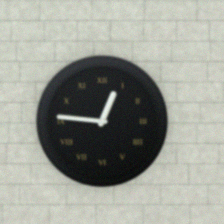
12:46
